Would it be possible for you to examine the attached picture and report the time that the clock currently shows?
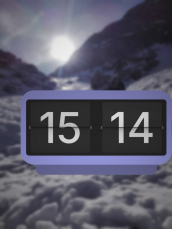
15:14
